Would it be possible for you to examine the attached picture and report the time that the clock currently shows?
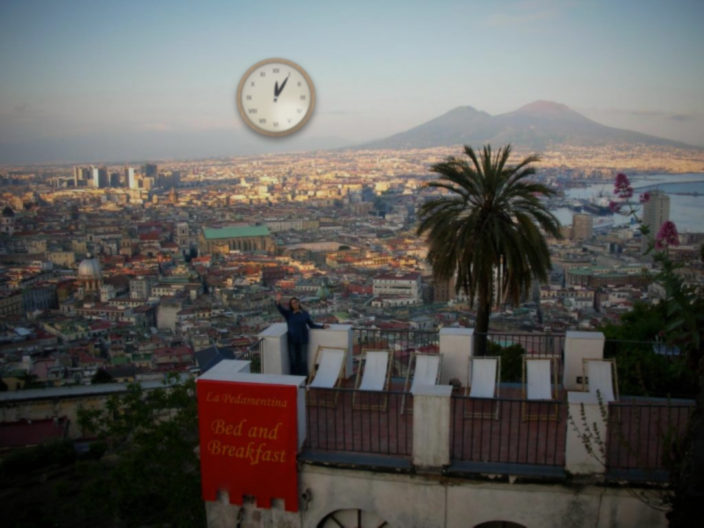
12:05
